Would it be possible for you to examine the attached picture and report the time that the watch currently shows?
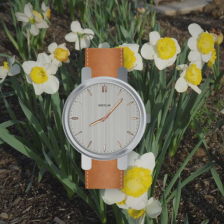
8:07
